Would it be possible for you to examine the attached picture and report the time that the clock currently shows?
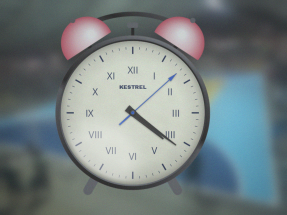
4:21:08
